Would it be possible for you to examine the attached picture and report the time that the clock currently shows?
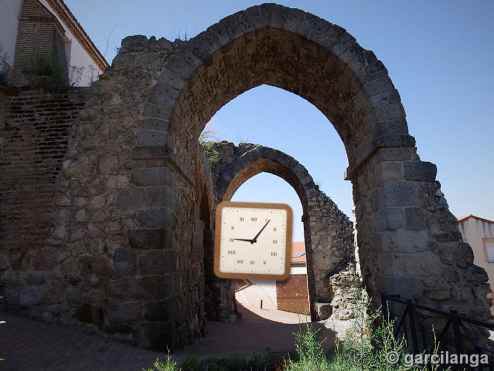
9:06
